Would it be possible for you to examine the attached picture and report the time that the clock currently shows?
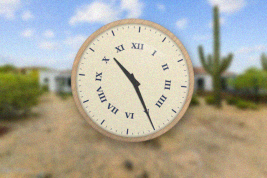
10:25
